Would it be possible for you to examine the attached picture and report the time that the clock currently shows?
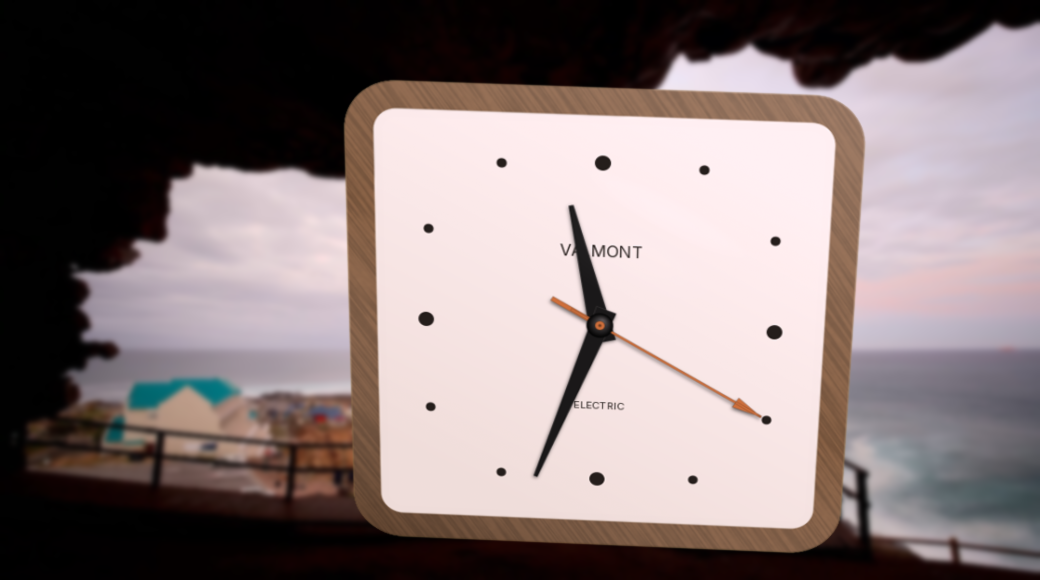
11:33:20
